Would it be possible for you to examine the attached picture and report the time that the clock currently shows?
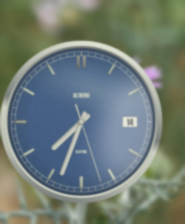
7:33:27
